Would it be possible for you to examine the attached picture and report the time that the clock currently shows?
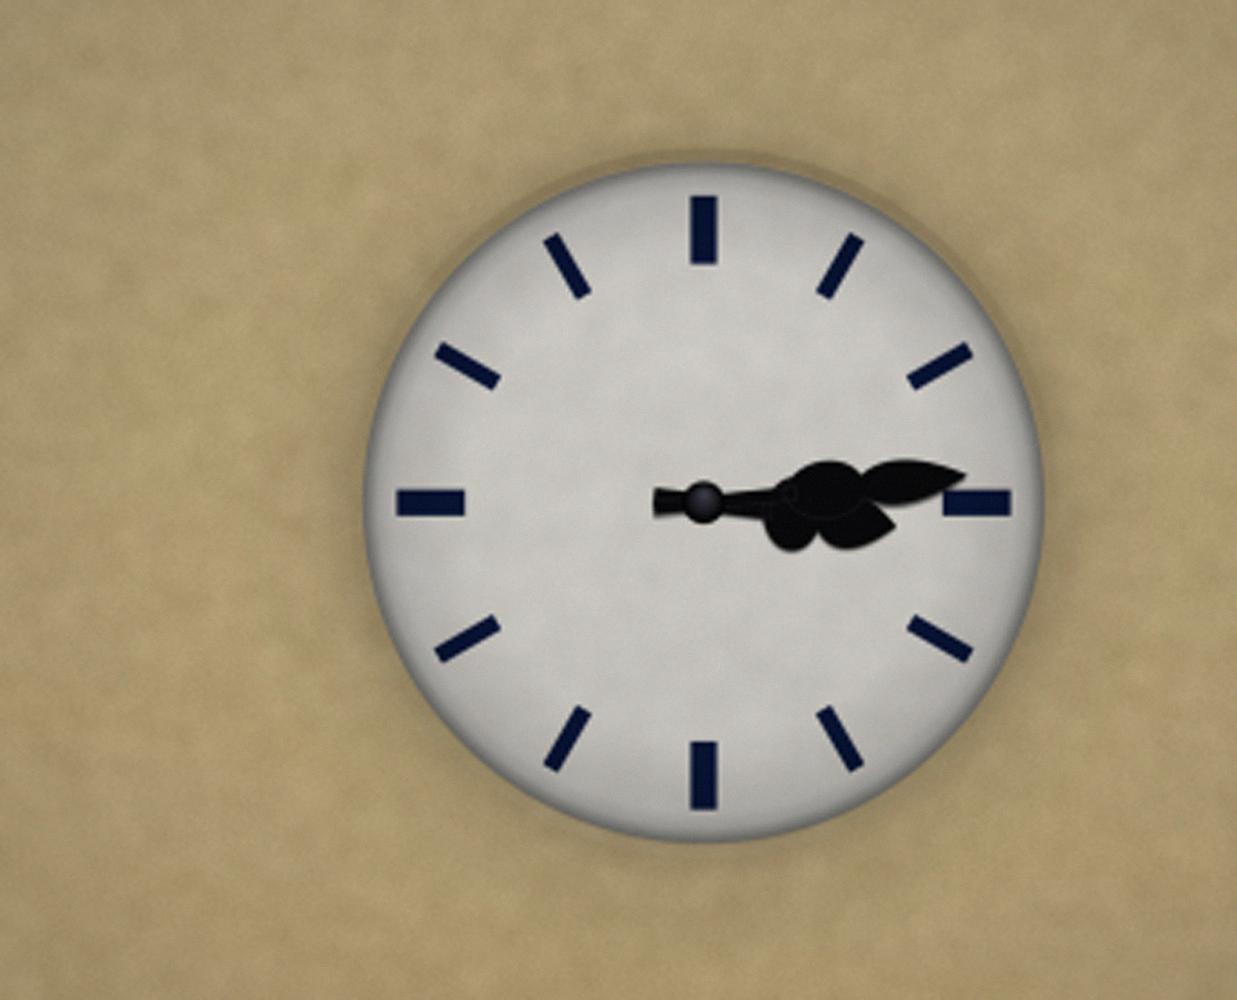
3:14
